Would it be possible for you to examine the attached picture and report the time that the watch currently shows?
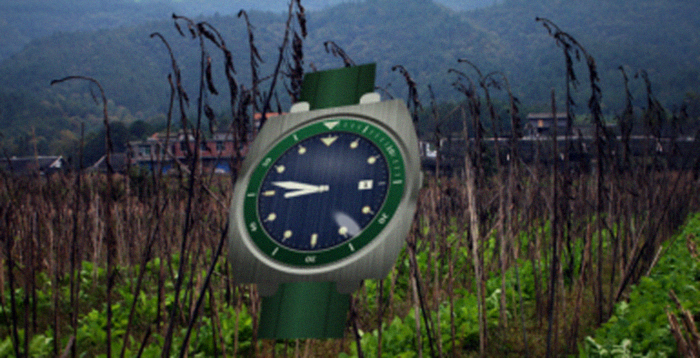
8:47
